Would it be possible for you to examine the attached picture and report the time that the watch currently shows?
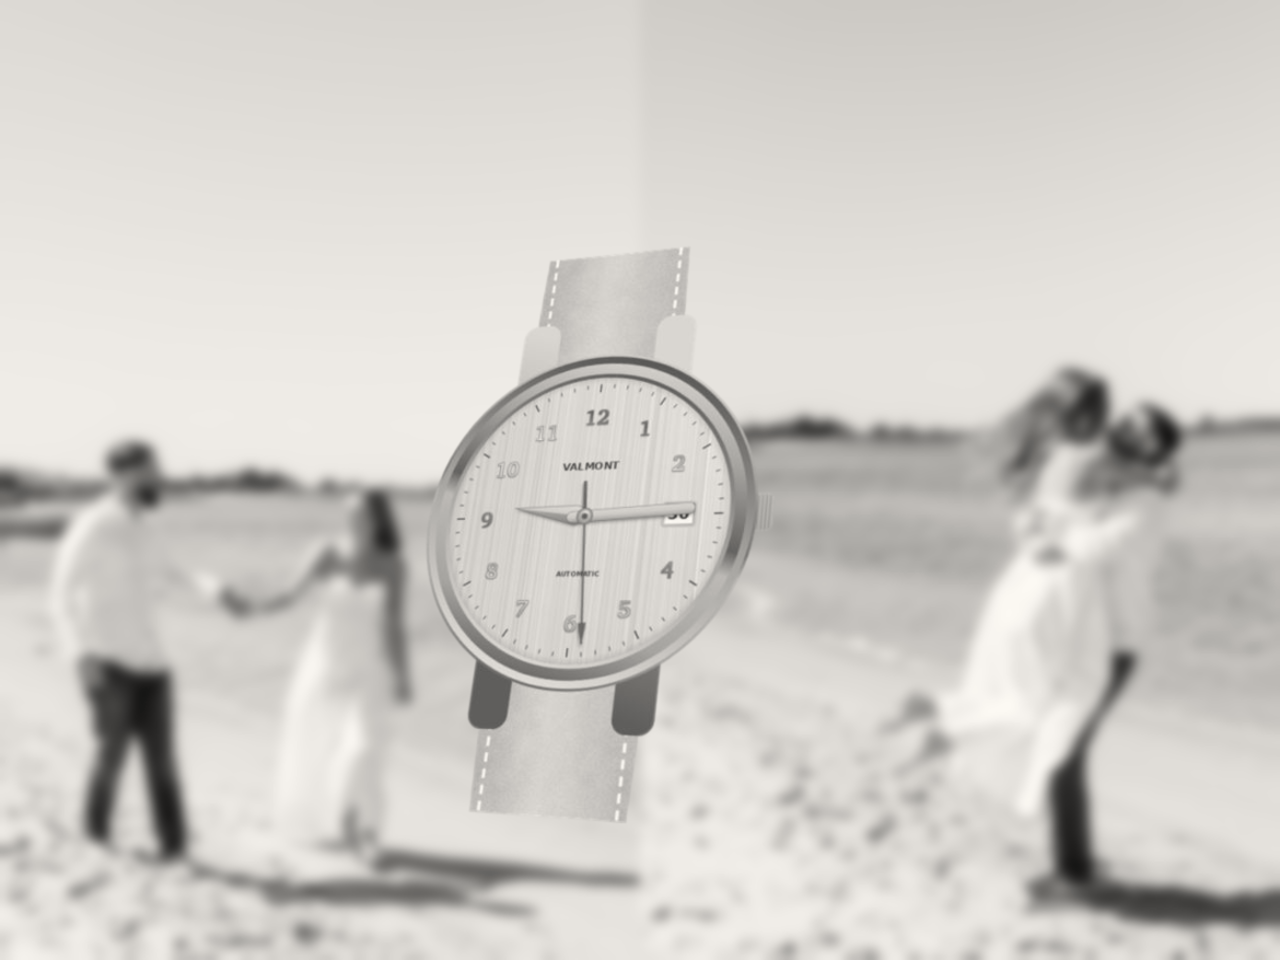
9:14:29
